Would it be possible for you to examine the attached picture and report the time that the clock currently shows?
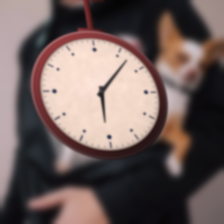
6:07
